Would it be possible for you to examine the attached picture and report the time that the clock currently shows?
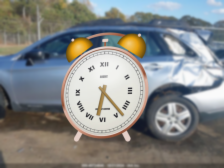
6:23
